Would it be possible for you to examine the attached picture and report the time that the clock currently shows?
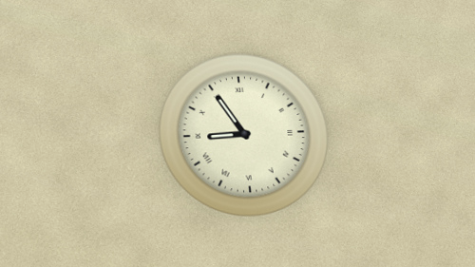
8:55
